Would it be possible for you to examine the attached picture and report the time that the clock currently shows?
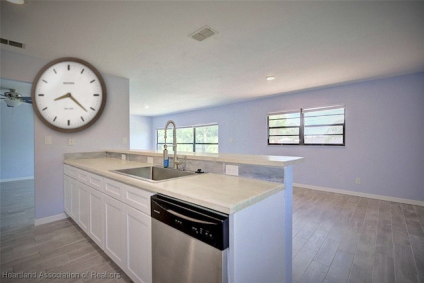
8:22
